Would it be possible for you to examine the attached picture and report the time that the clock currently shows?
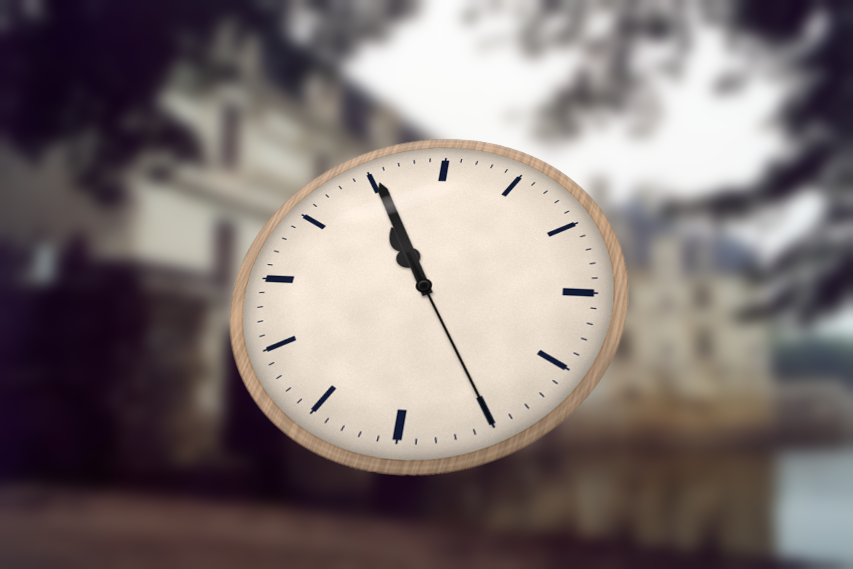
10:55:25
